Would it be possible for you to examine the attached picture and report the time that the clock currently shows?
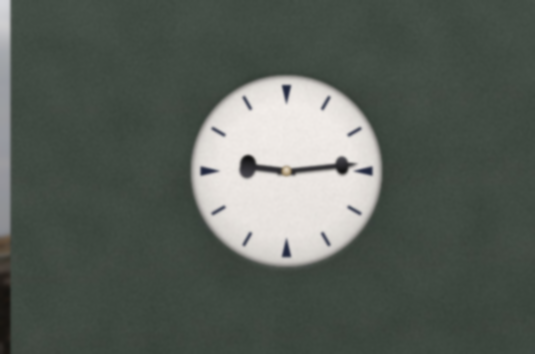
9:14
